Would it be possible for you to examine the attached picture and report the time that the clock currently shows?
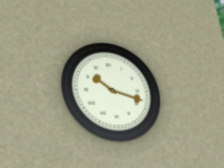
10:18
